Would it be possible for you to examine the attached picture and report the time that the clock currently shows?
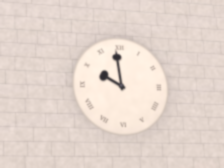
9:59
